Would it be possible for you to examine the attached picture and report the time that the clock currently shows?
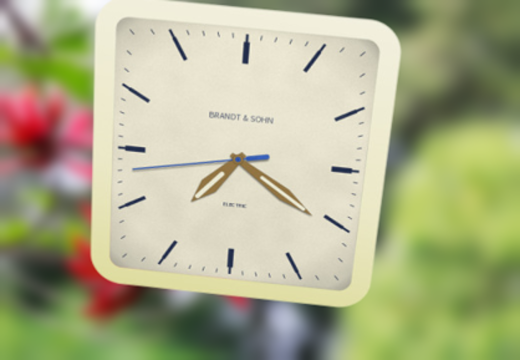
7:20:43
